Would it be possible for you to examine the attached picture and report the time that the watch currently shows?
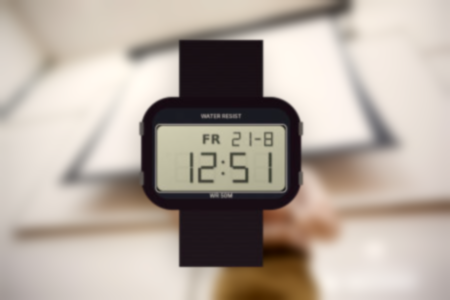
12:51
